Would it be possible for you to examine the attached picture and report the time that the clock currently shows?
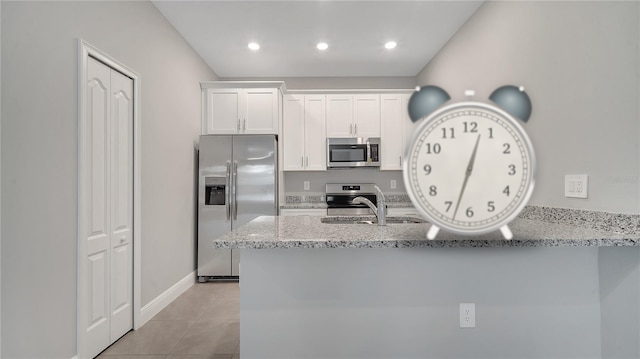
12:33
